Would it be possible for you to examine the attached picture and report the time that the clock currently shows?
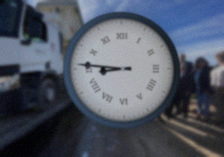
8:46
